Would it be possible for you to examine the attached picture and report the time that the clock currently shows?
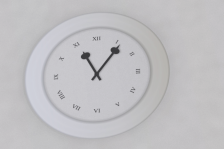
11:06
